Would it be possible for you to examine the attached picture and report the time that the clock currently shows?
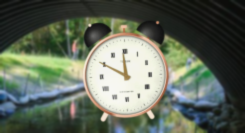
11:50
